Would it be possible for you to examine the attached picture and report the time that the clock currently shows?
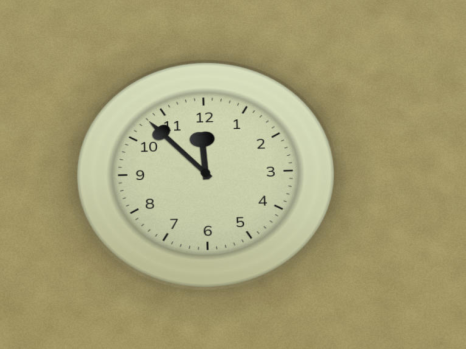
11:53
